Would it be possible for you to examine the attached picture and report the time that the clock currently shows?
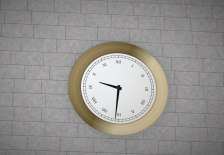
9:31
